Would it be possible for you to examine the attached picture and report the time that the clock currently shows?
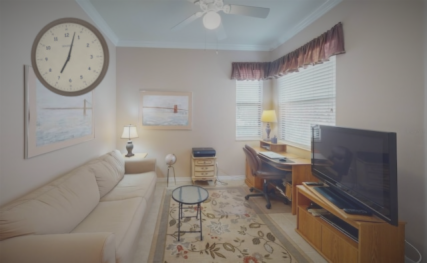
7:03
